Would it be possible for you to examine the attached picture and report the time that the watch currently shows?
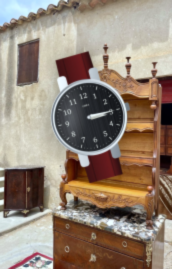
3:15
